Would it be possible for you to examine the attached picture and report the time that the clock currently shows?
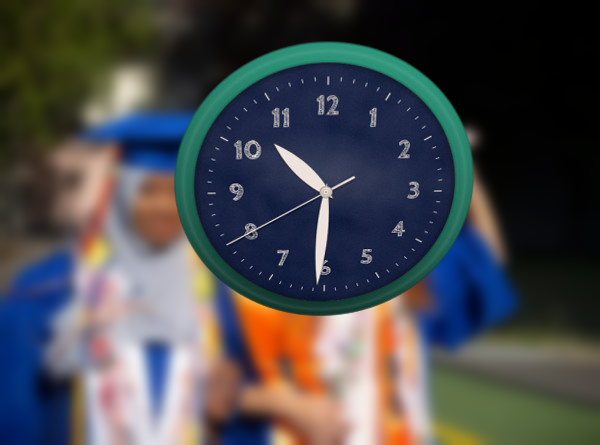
10:30:40
